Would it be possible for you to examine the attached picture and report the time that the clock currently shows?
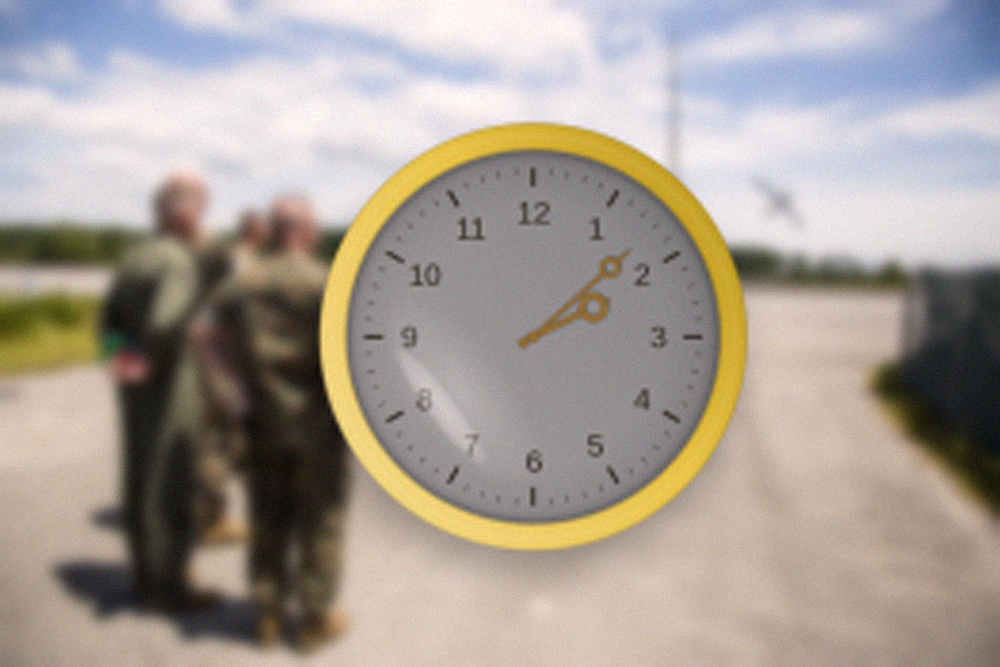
2:08
